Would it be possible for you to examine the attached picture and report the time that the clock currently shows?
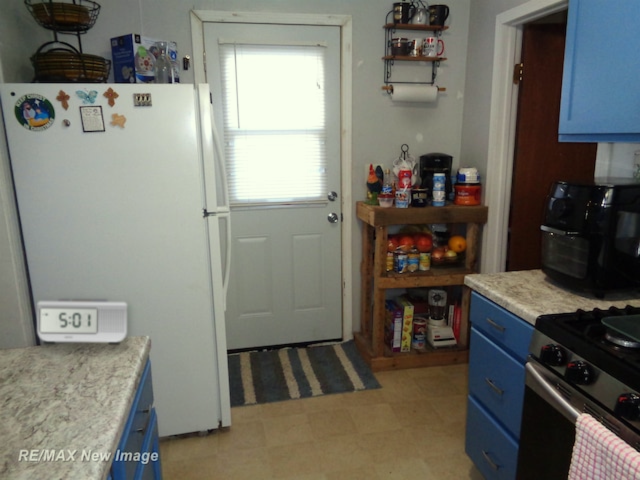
5:01
